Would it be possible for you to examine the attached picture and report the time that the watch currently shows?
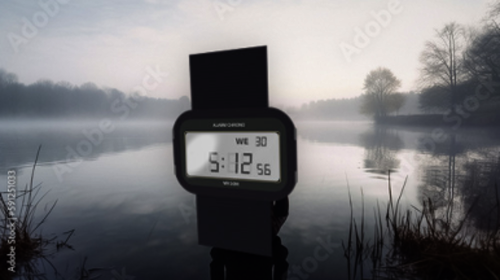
5:12:56
